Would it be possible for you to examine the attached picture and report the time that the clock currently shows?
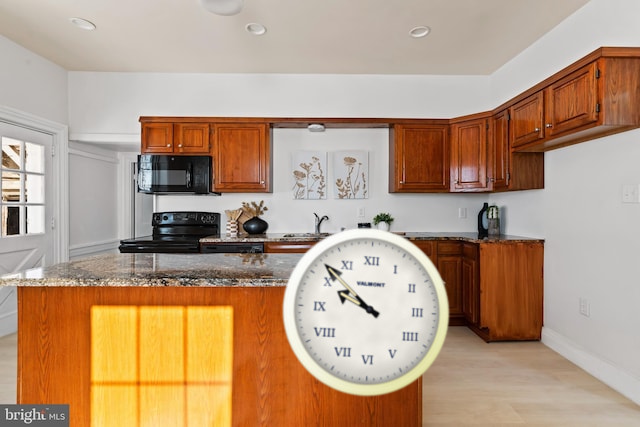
9:52
